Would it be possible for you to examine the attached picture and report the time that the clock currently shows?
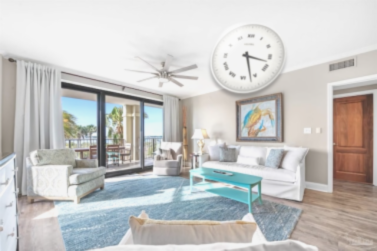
3:27
